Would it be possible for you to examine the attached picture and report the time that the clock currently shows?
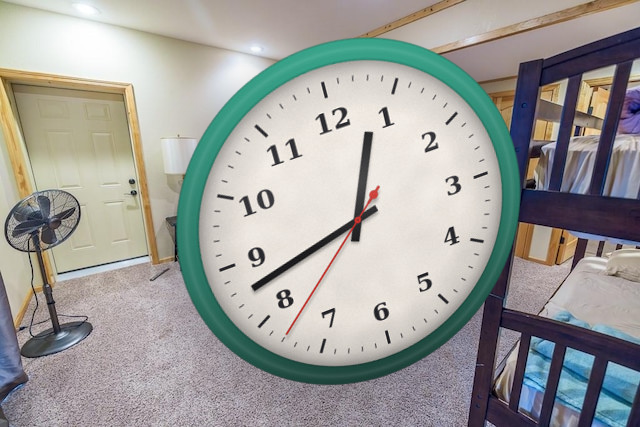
12:42:38
